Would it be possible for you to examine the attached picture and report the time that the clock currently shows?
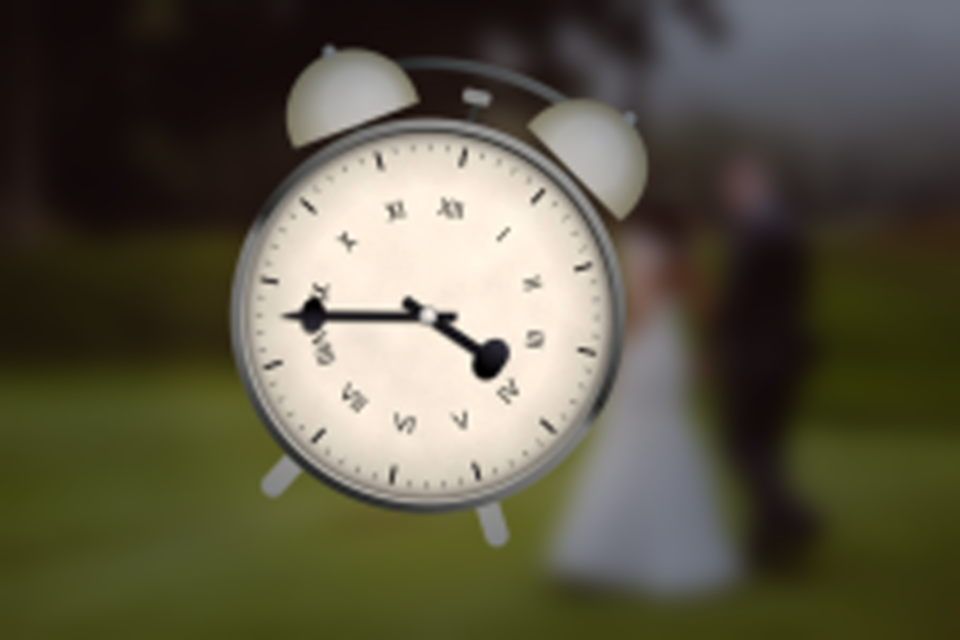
3:43
